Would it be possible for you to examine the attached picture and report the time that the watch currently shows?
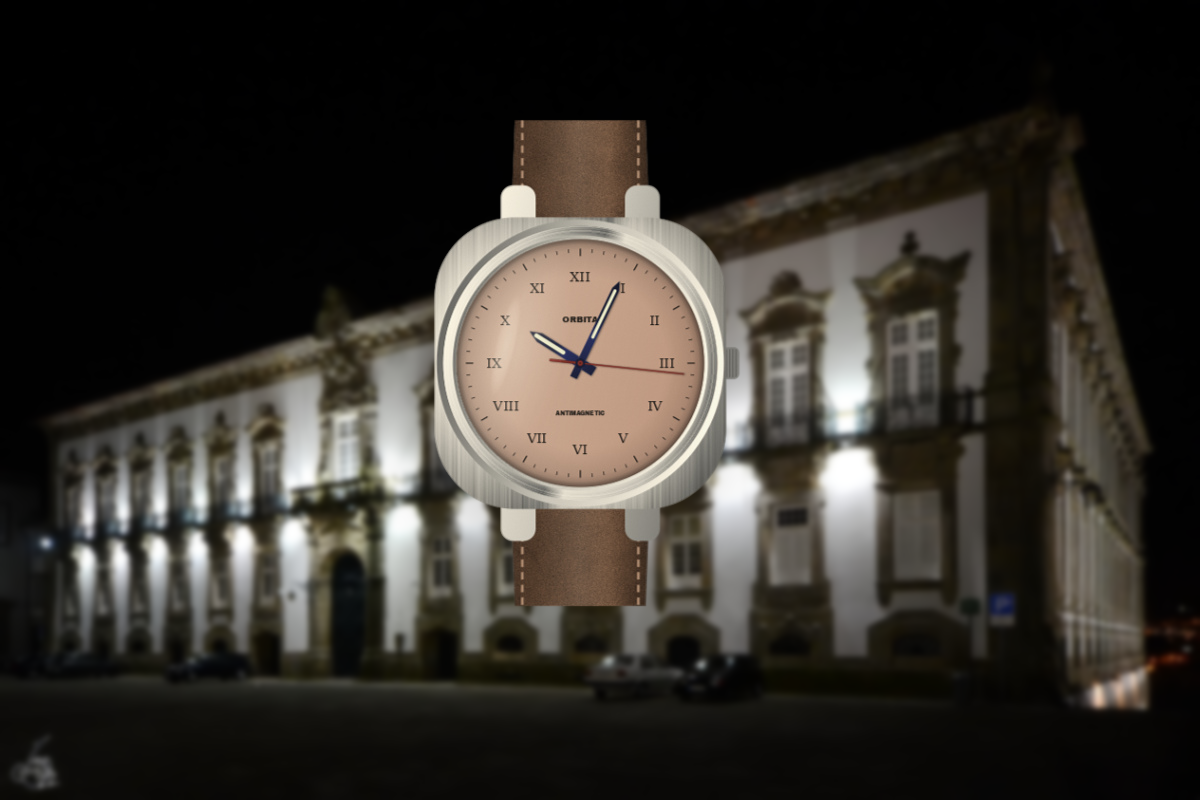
10:04:16
